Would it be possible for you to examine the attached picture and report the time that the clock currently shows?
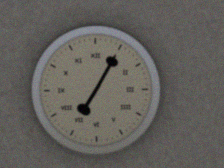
7:05
